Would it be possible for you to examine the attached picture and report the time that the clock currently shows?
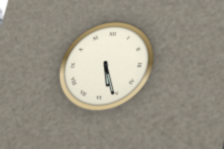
5:26
